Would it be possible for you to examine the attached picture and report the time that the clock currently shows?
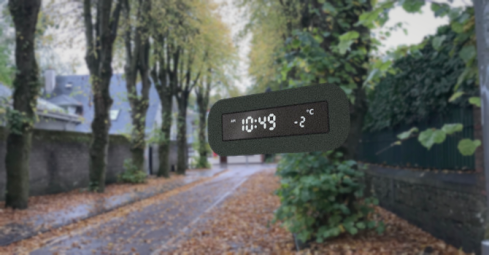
10:49
